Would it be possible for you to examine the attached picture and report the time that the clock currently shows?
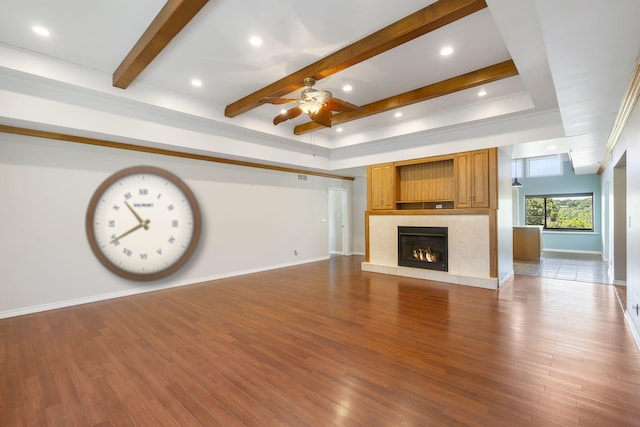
10:40
